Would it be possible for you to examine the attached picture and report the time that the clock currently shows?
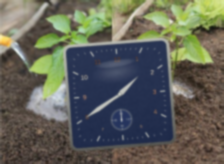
1:40
